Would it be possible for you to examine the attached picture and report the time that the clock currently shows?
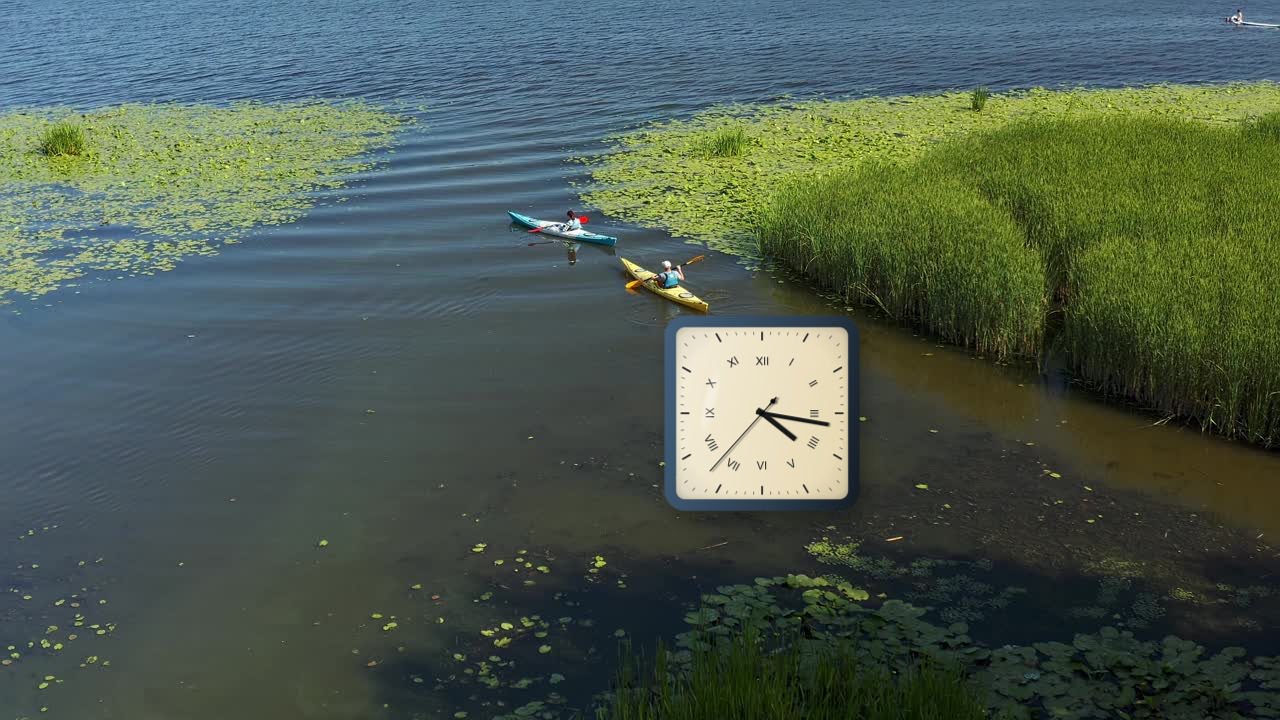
4:16:37
